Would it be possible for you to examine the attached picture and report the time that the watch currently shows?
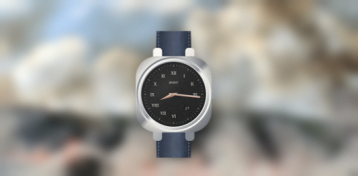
8:16
